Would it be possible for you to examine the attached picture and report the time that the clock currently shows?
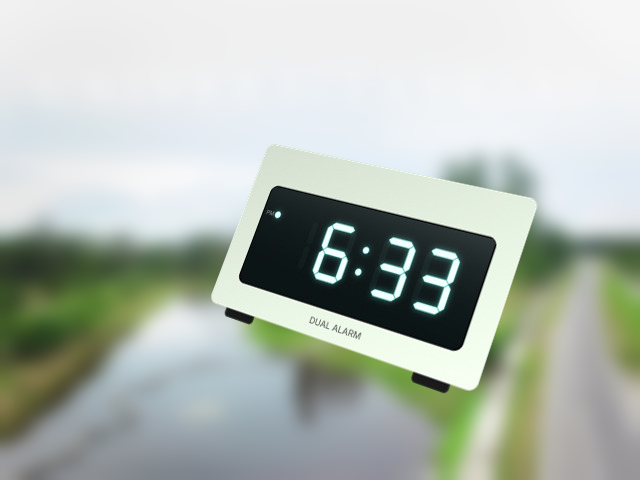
6:33
